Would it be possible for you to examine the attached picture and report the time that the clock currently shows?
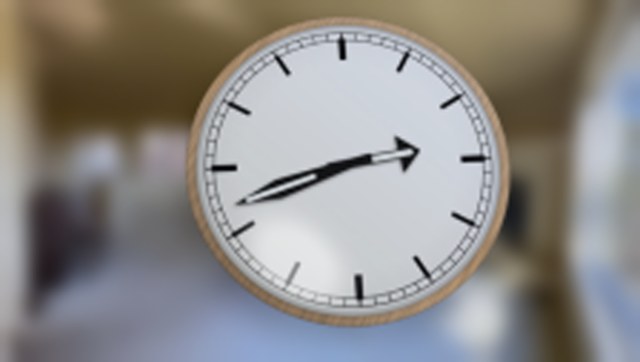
2:42
